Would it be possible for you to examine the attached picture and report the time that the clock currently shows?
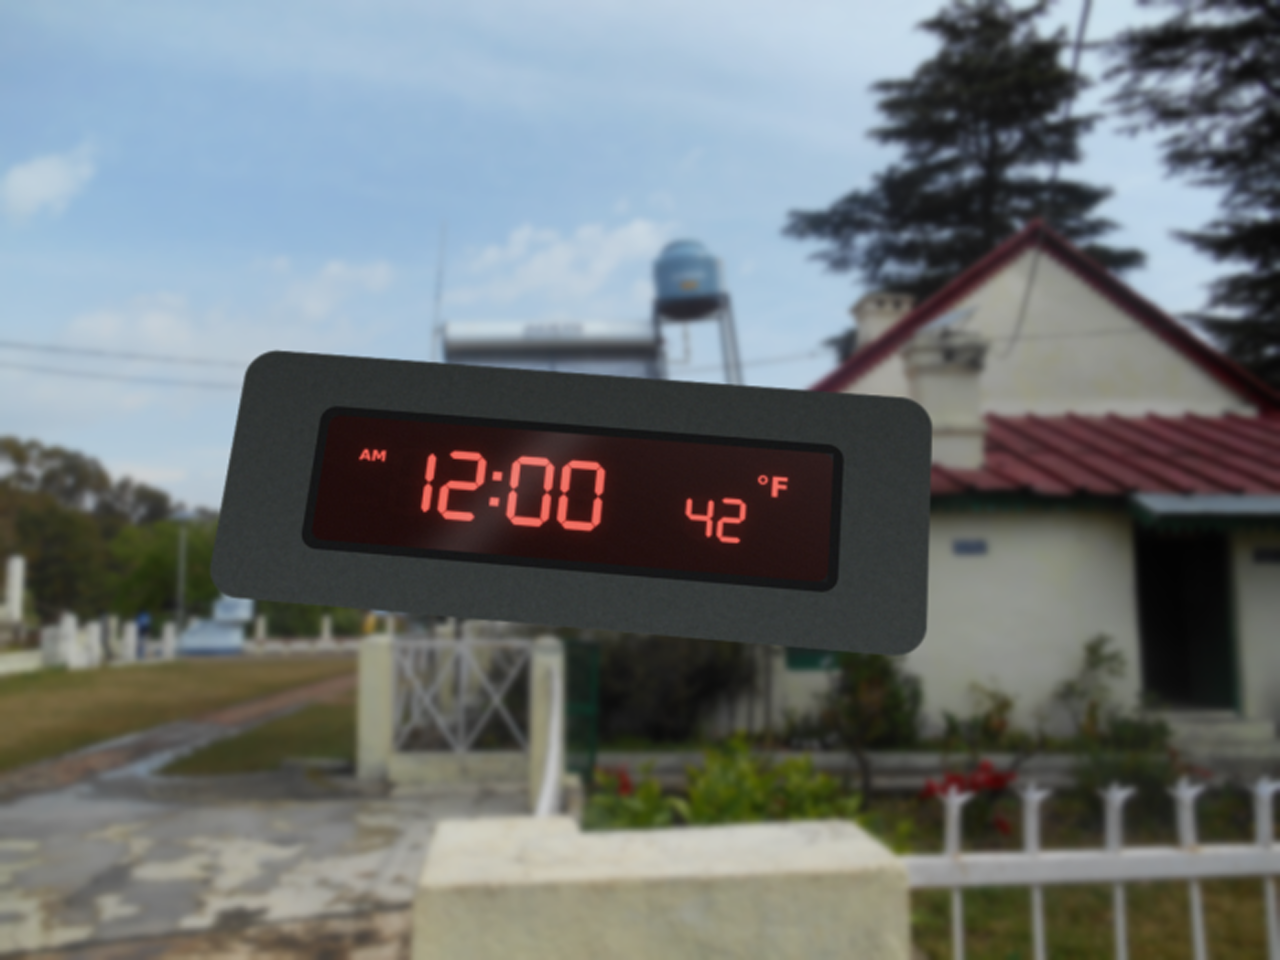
12:00
